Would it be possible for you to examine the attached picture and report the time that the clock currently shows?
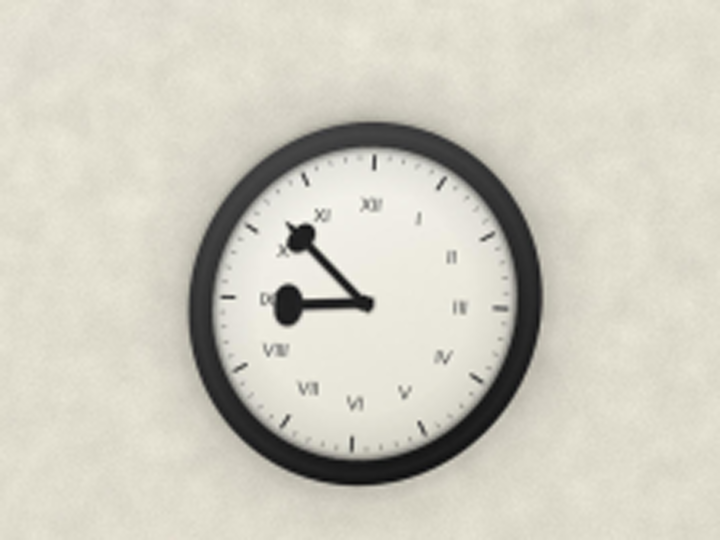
8:52
